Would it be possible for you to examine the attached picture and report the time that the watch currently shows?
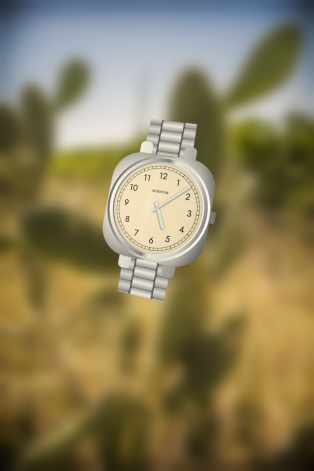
5:08
